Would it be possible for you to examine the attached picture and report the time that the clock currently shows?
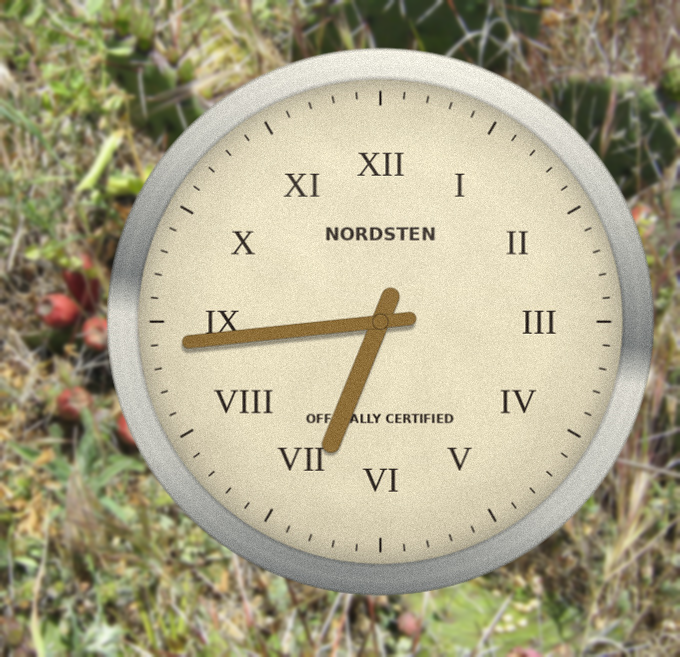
6:44
